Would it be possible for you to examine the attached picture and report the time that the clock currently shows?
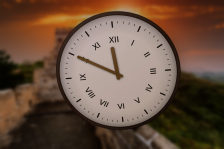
11:50
